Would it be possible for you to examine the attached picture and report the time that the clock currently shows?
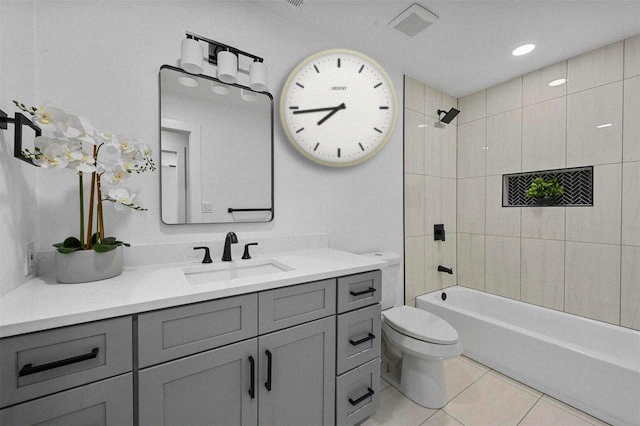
7:44
